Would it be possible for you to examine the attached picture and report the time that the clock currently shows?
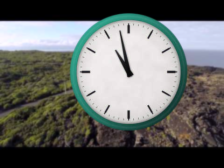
10:58
